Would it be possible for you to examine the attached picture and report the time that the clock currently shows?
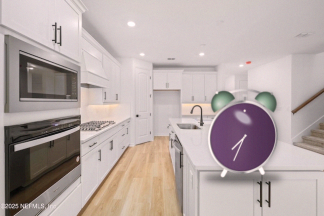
7:34
